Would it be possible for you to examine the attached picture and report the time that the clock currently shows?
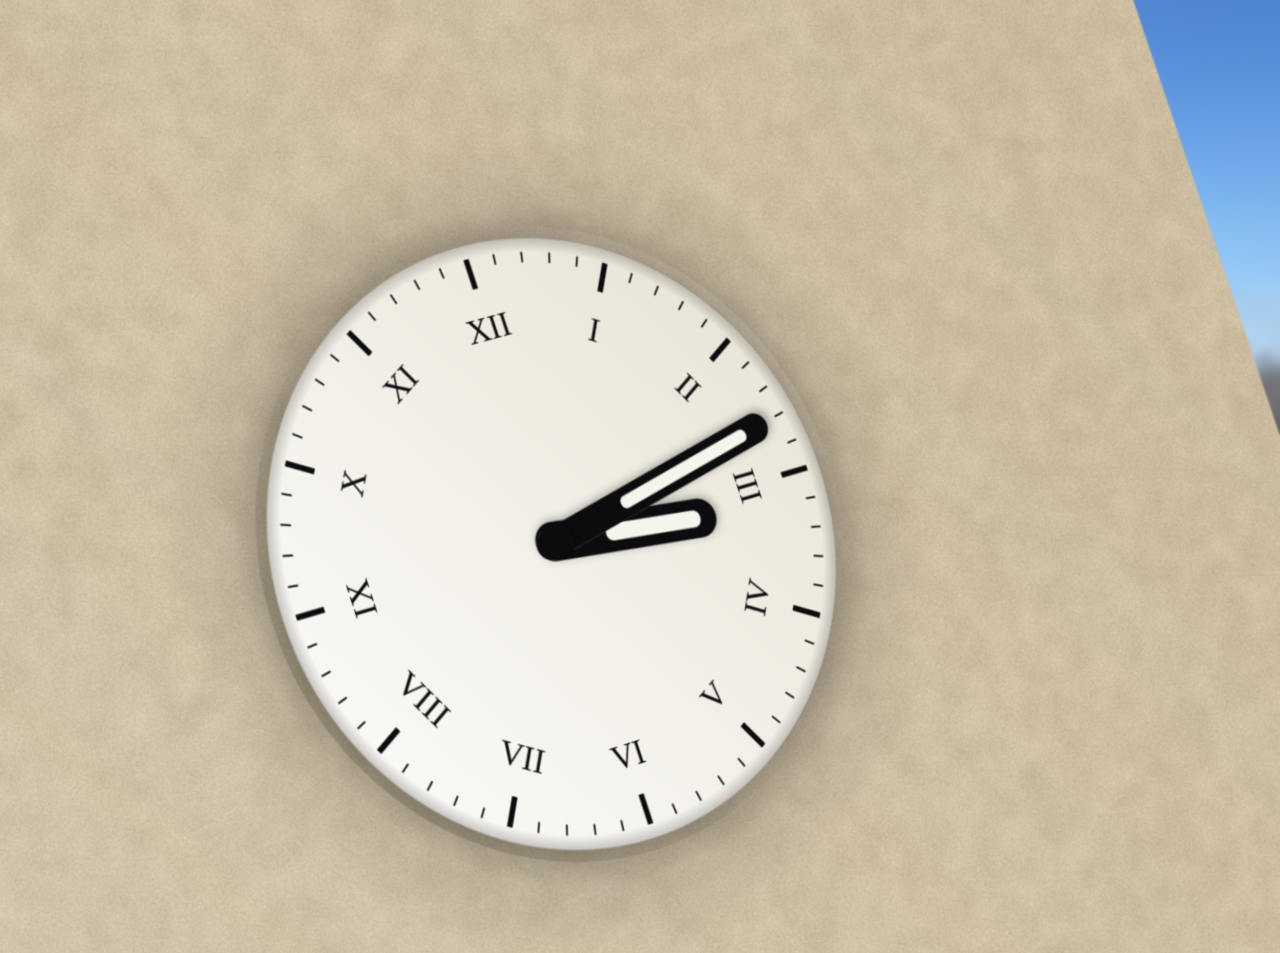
3:13
